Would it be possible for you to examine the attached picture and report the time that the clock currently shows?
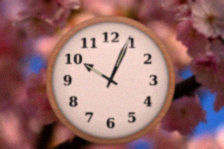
10:04
